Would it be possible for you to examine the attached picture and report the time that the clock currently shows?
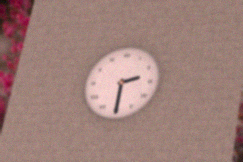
2:30
